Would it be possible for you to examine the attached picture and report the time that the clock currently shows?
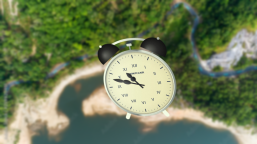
10:48
